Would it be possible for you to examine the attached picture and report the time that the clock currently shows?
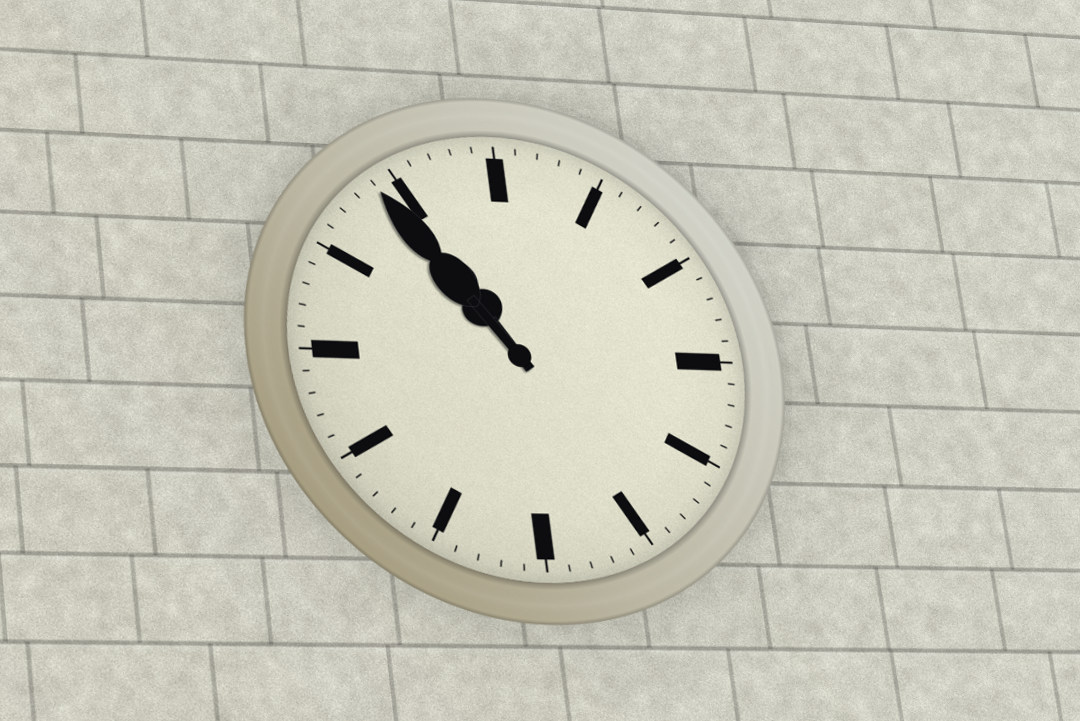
10:54
